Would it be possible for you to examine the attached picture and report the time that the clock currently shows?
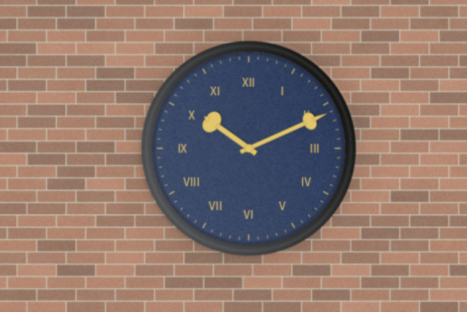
10:11
